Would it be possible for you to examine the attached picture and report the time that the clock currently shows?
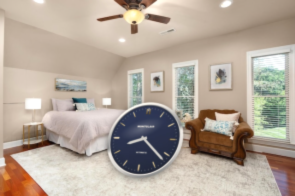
8:22
